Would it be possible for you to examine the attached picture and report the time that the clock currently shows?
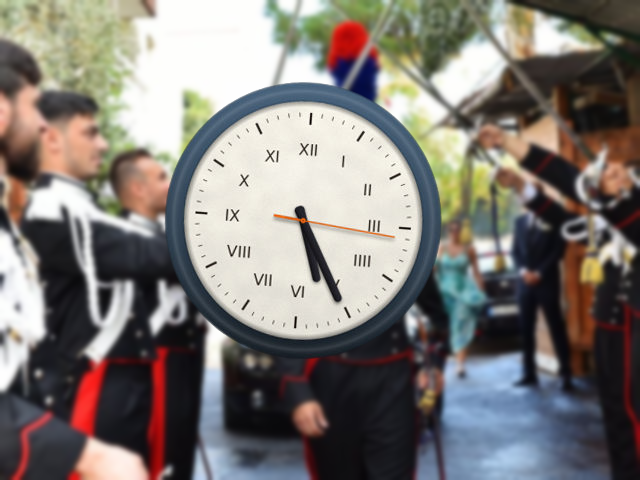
5:25:16
